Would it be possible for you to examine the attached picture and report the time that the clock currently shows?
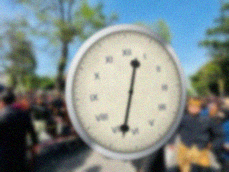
12:33
